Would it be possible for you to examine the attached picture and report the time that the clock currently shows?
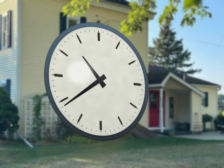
10:39
